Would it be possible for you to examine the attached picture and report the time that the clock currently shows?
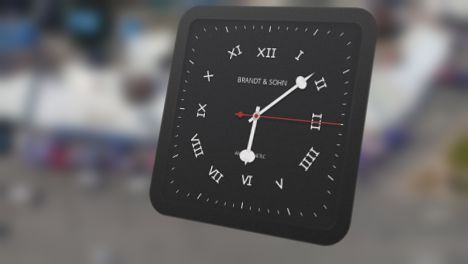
6:08:15
